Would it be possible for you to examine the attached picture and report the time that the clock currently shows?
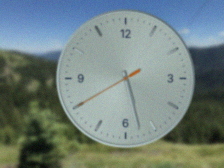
5:27:40
